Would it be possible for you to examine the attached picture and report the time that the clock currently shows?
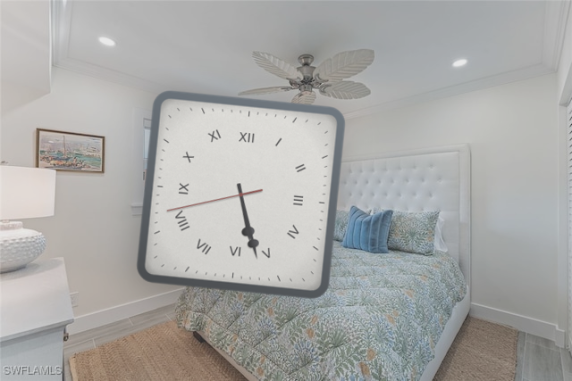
5:26:42
